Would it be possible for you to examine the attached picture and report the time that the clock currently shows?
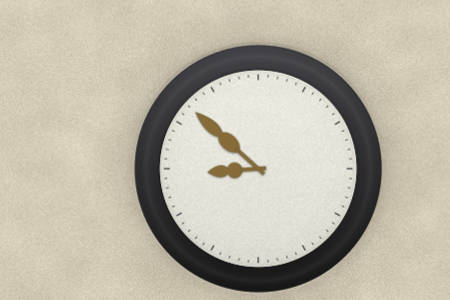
8:52
